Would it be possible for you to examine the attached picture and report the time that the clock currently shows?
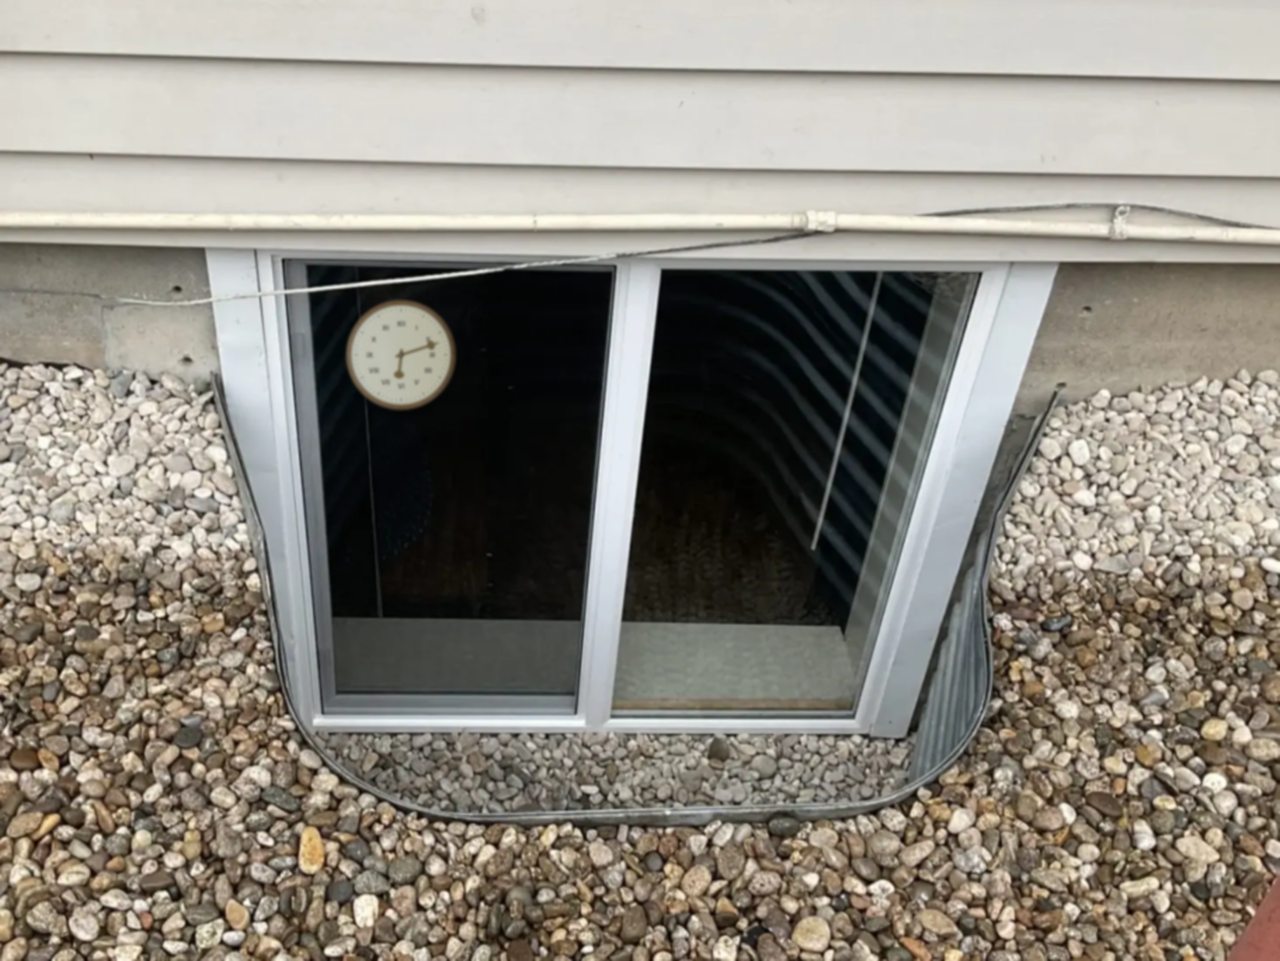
6:12
